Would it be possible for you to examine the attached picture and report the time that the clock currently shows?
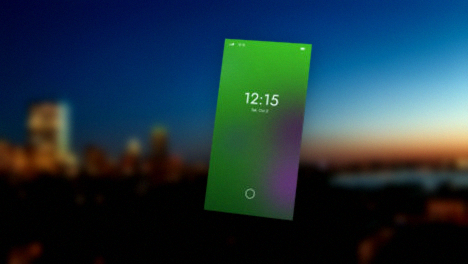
12:15
